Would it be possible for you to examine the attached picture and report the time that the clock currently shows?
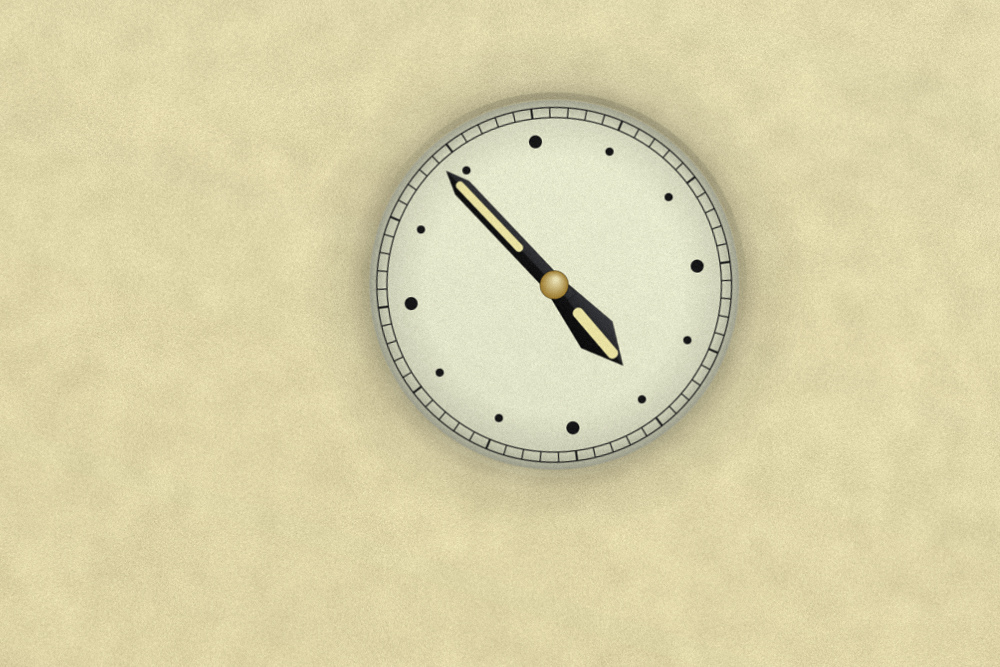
4:54
